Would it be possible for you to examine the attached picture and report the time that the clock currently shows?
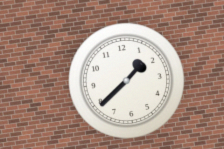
1:39
